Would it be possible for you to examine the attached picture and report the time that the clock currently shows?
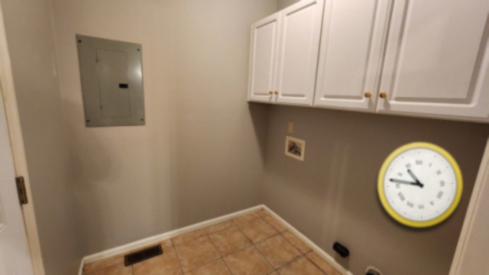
10:47
